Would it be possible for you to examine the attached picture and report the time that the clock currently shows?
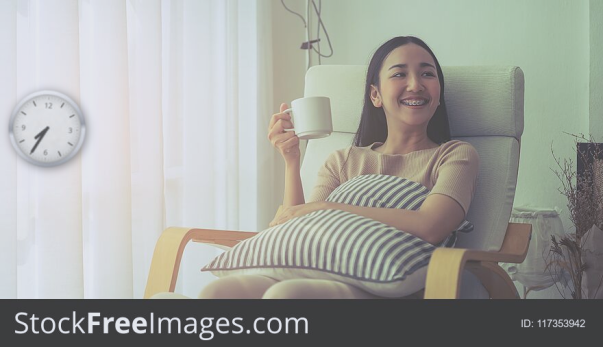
7:35
